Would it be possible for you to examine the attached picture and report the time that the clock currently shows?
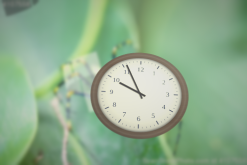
9:56
